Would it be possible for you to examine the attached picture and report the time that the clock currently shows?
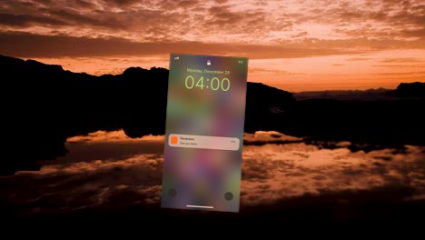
4:00
